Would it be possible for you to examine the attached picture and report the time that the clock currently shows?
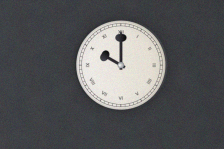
10:00
